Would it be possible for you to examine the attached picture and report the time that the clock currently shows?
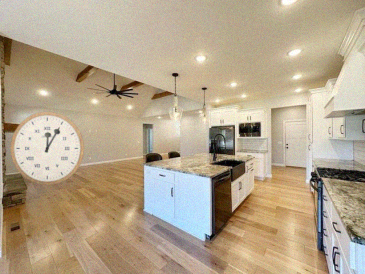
12:05
